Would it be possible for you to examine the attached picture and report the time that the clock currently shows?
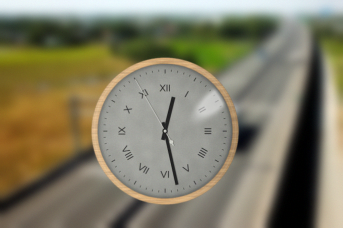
12:27:55
